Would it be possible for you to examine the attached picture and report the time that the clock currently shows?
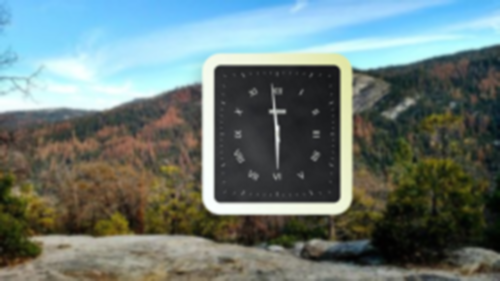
5:59
